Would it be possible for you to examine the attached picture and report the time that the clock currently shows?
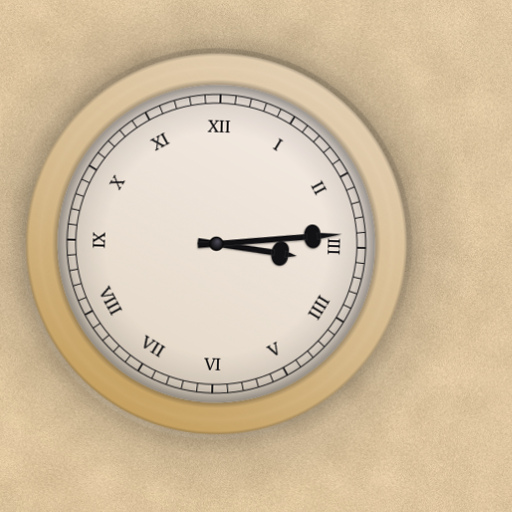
3:14
